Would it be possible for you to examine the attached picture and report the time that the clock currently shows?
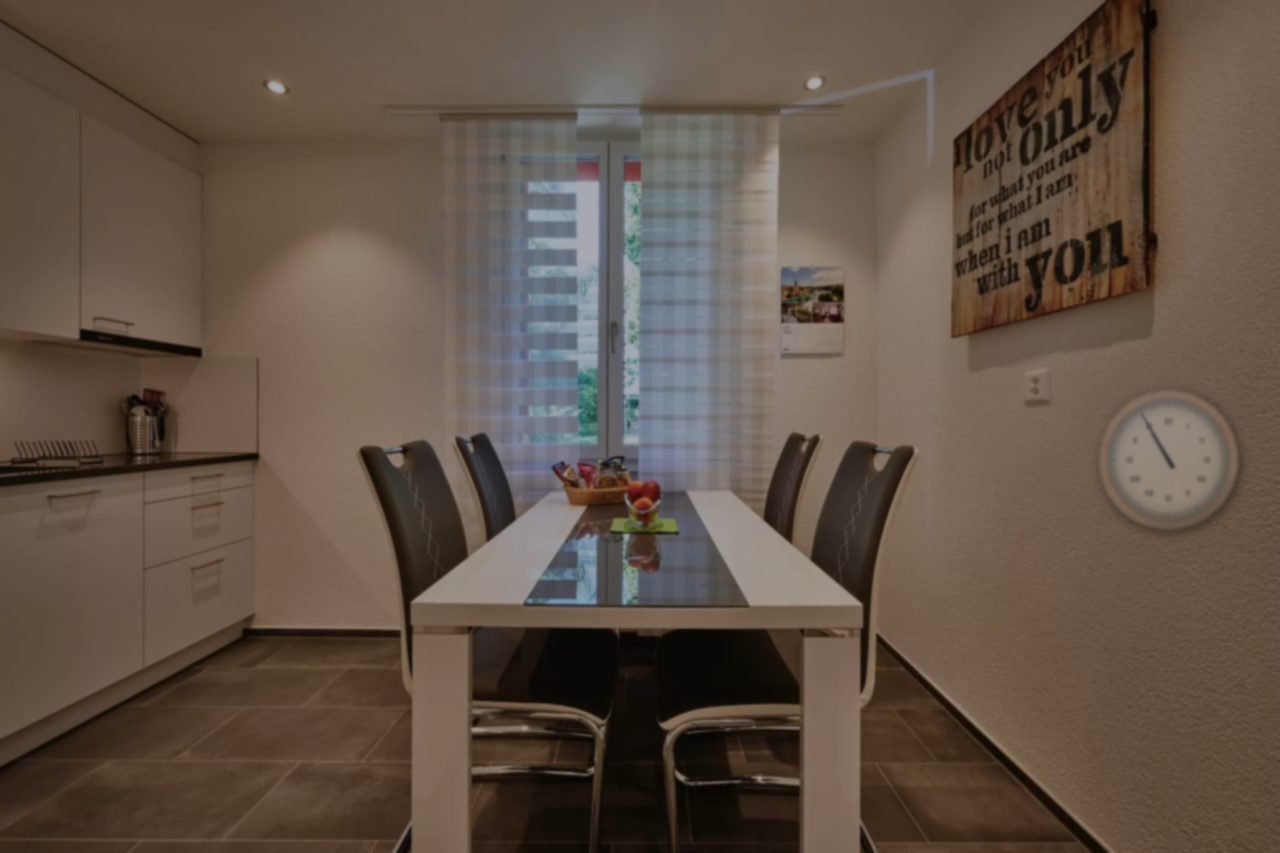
10:55
